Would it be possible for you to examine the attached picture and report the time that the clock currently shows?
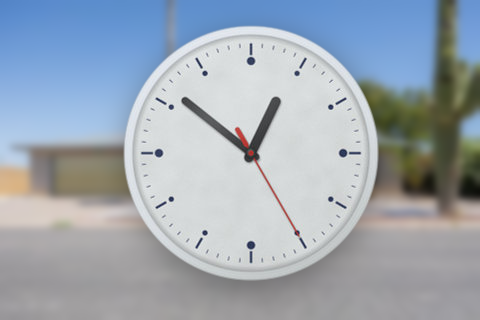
12:51:25
